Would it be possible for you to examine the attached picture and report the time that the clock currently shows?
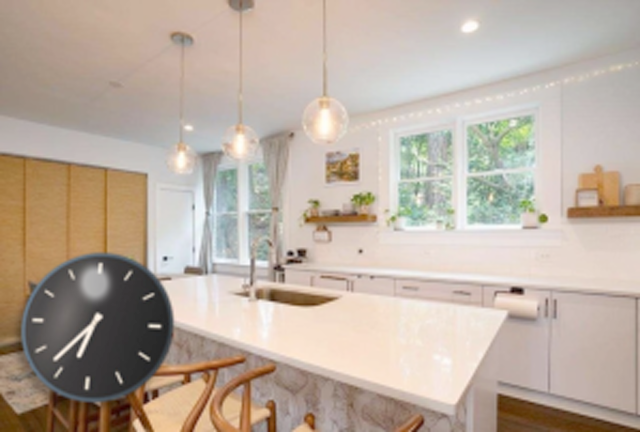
6:37
